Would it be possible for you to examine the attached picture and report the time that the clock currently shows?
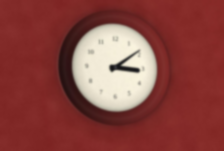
3:09
